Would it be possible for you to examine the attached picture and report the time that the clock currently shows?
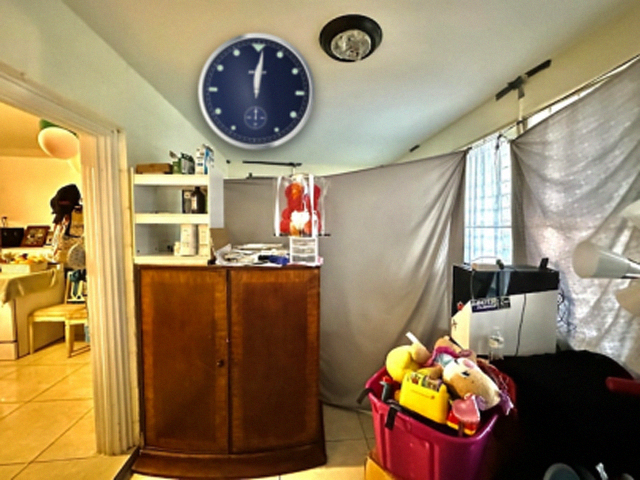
12:01
